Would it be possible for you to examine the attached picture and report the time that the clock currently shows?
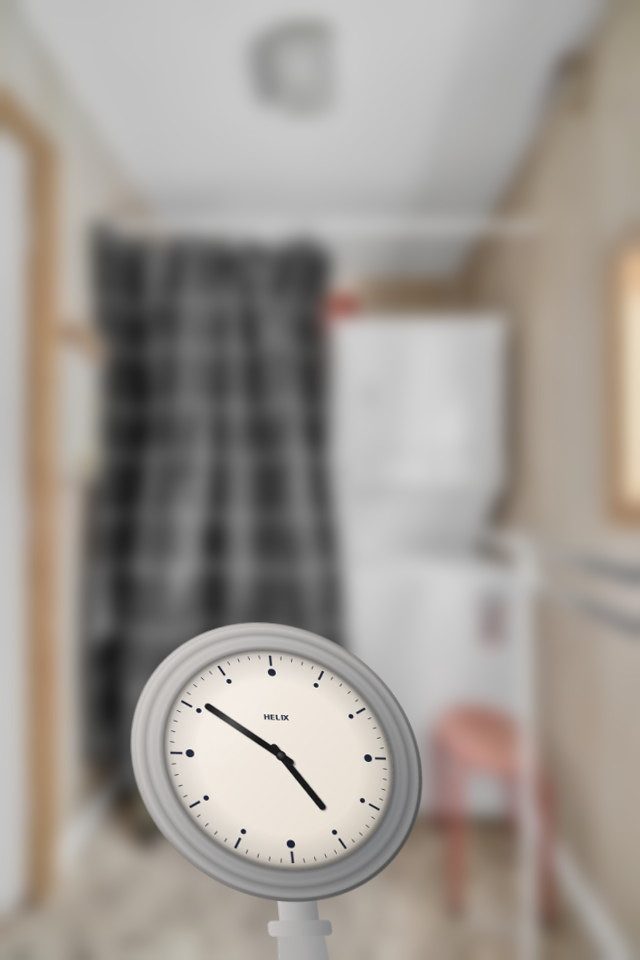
4:51
